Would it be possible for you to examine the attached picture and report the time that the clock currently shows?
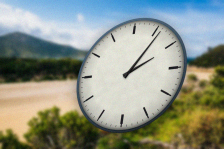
2:06
